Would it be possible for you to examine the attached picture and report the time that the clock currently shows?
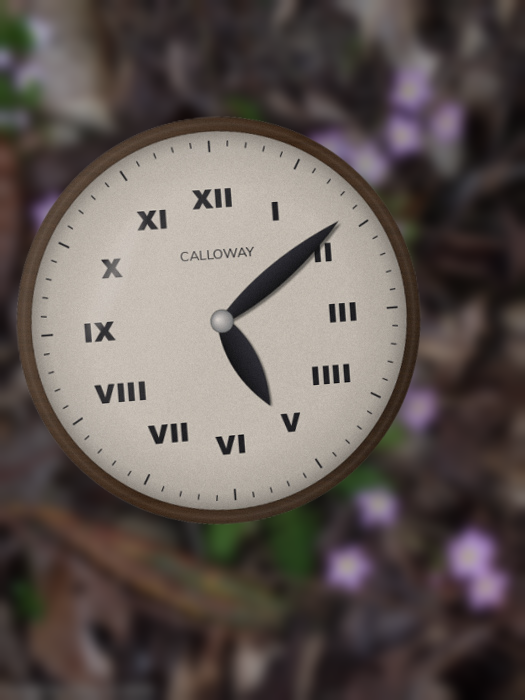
5:09
